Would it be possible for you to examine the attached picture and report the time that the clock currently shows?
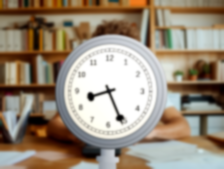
8:26
